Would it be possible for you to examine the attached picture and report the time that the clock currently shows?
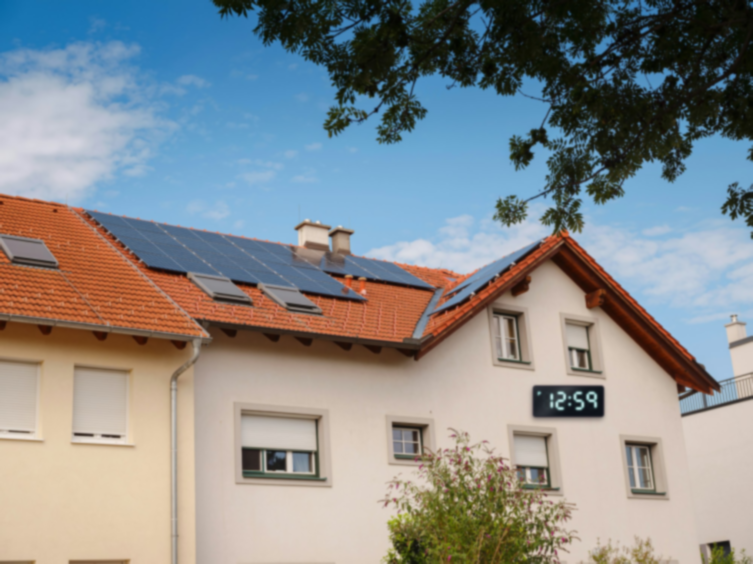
12:59
